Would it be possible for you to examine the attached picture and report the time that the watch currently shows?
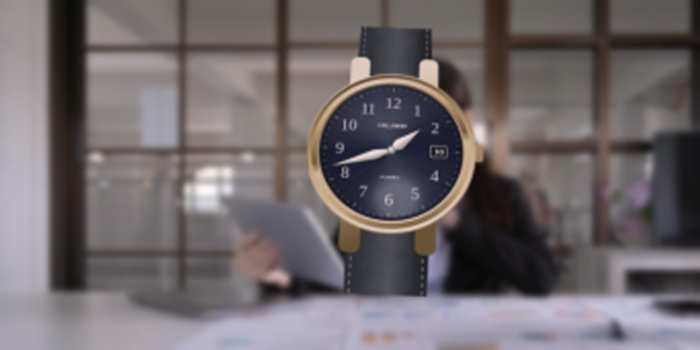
1:42
